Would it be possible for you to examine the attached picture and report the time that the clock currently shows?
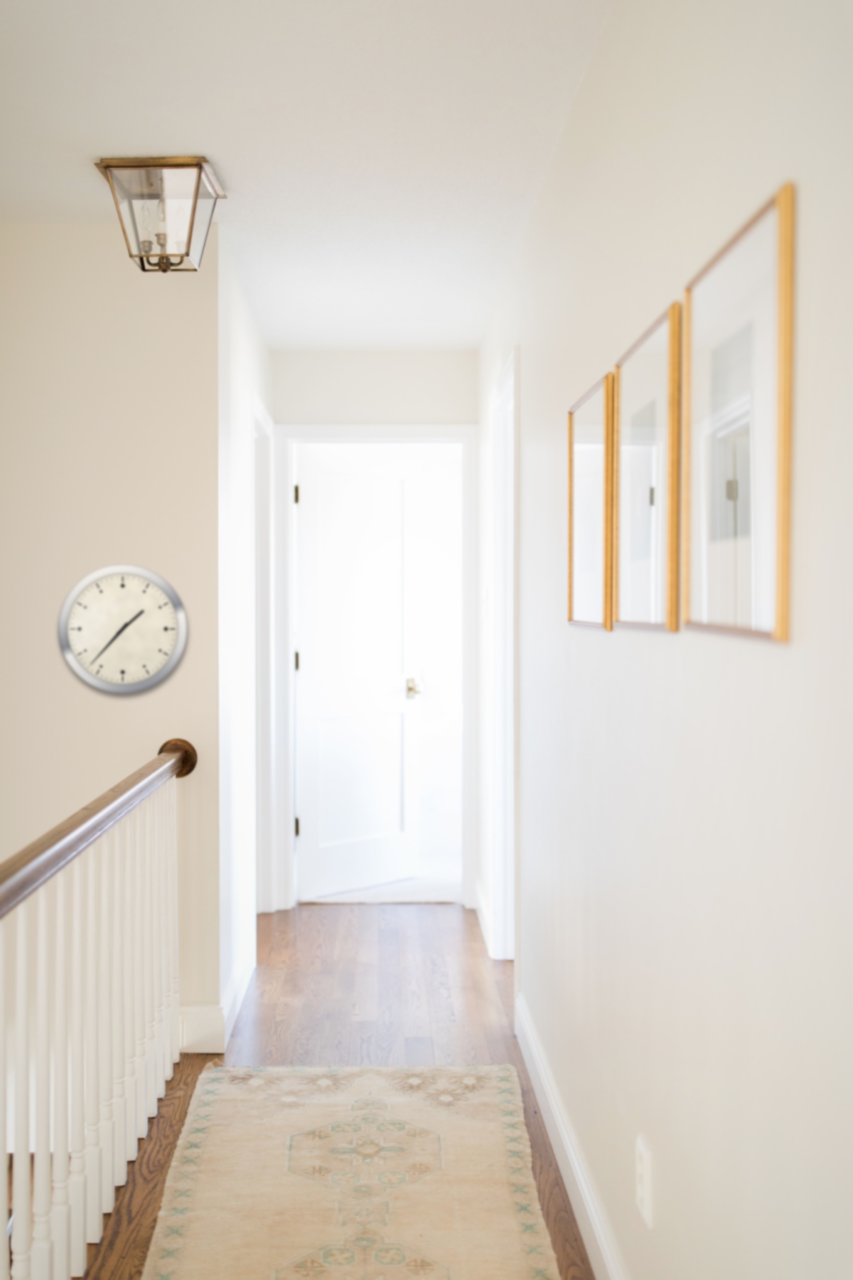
1:37
